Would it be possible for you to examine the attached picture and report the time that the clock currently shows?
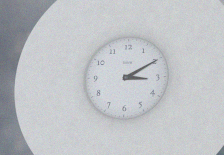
3:10
